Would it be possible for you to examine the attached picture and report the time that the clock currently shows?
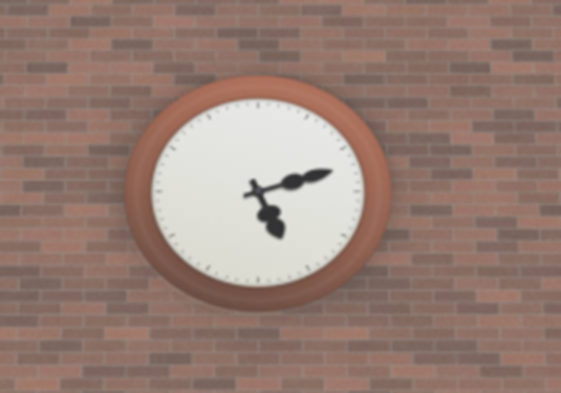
5:12
